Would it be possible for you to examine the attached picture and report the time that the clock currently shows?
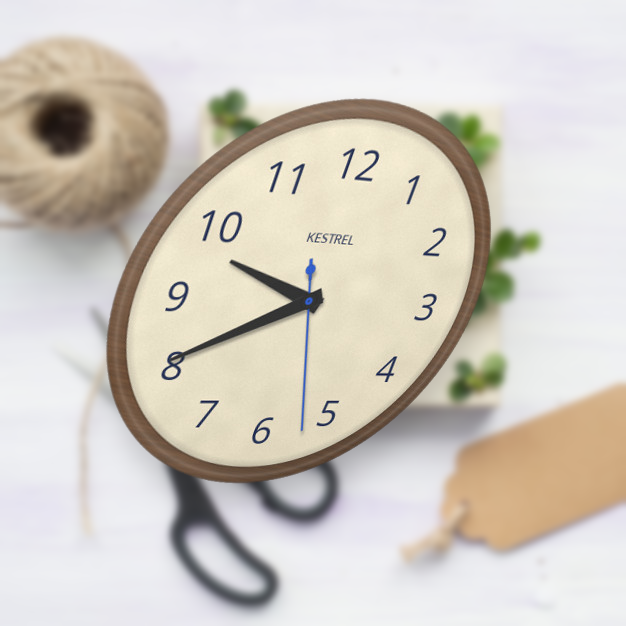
9:40:27
